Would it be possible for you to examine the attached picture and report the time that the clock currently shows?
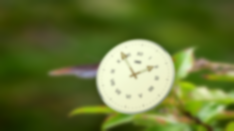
1:53
